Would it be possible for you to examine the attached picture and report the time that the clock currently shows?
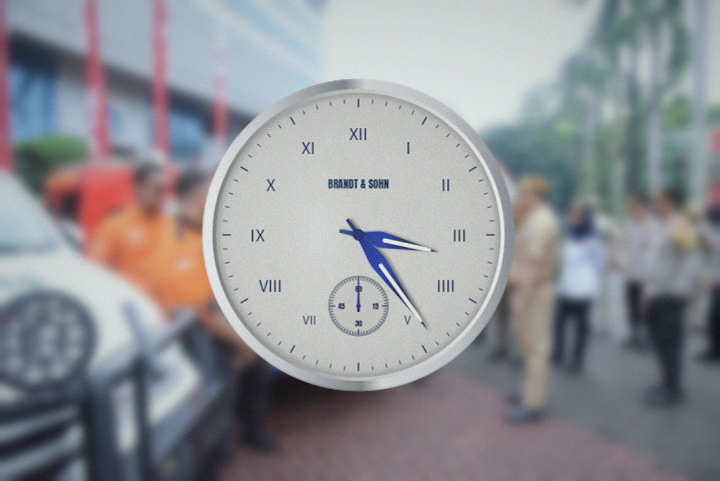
3:24
